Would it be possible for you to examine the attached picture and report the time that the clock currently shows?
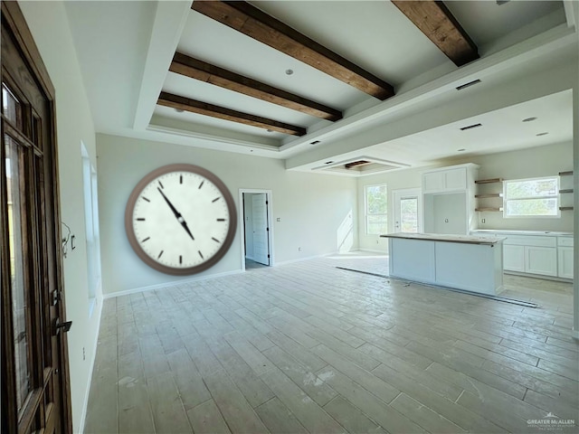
4:54
